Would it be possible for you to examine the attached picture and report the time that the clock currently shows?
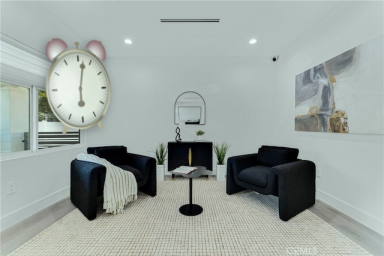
6:02
